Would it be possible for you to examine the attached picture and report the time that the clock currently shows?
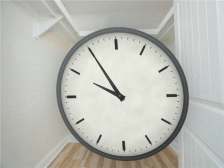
9:55
